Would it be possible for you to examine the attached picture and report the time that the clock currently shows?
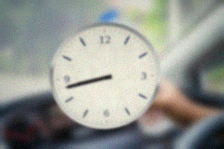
8:43
